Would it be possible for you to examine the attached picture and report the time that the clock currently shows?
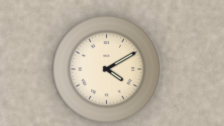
4:10
